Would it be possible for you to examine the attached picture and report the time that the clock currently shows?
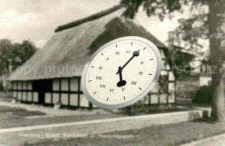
5:04
